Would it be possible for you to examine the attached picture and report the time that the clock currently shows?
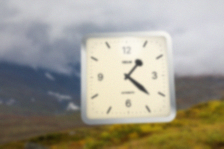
1:22
